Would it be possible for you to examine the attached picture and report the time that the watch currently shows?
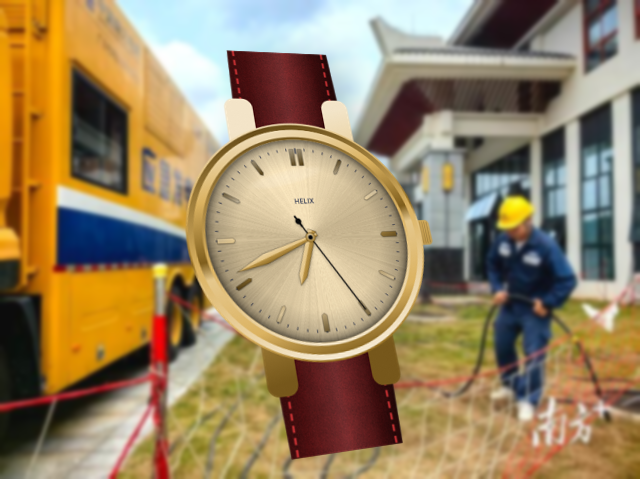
6:41:25
